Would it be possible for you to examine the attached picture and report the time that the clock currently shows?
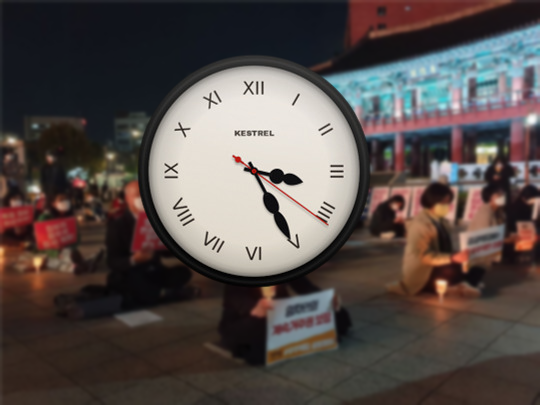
3:25:21
